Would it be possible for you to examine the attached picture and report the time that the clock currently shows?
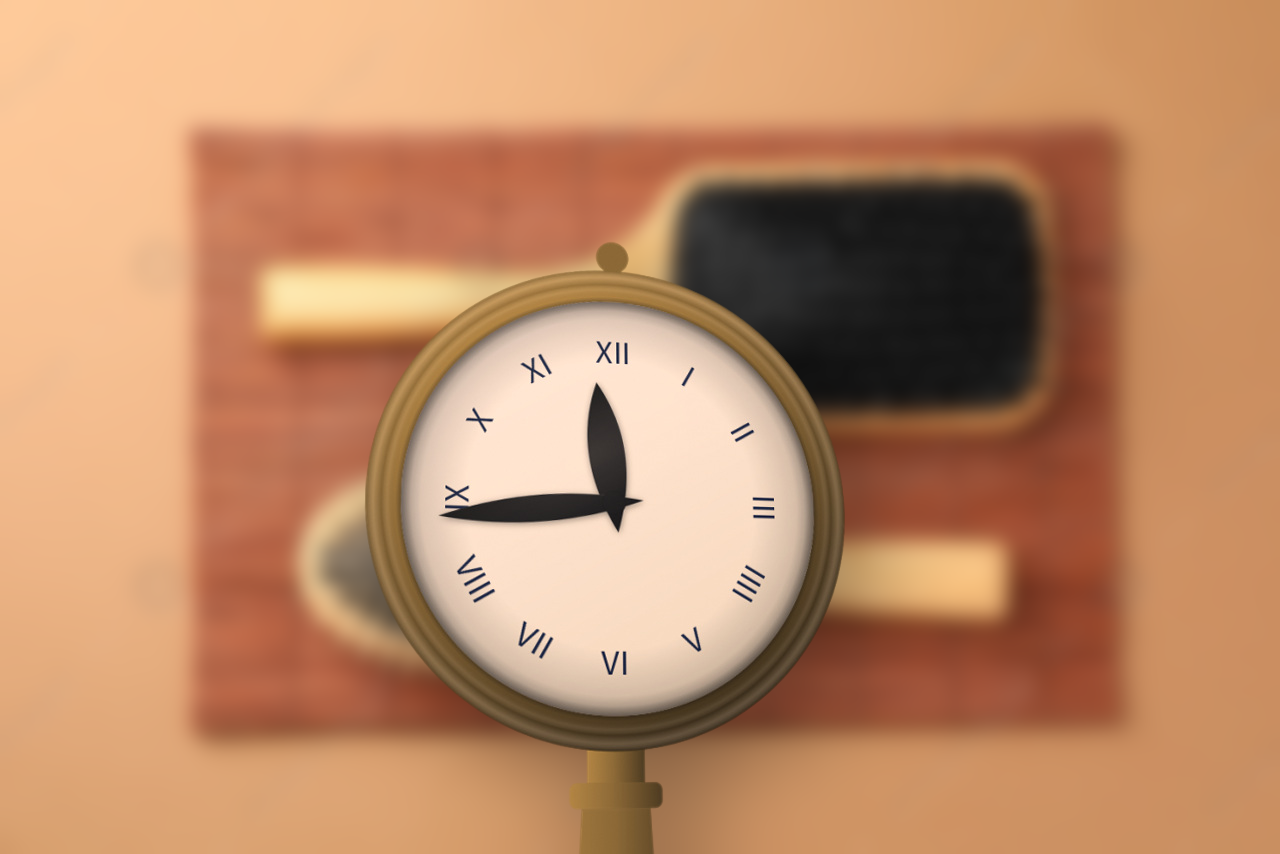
11:44
